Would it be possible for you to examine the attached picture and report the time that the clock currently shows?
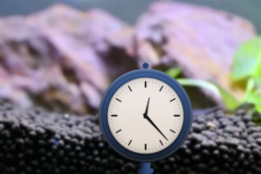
12:23
